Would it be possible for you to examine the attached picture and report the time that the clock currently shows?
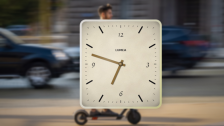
6:48
